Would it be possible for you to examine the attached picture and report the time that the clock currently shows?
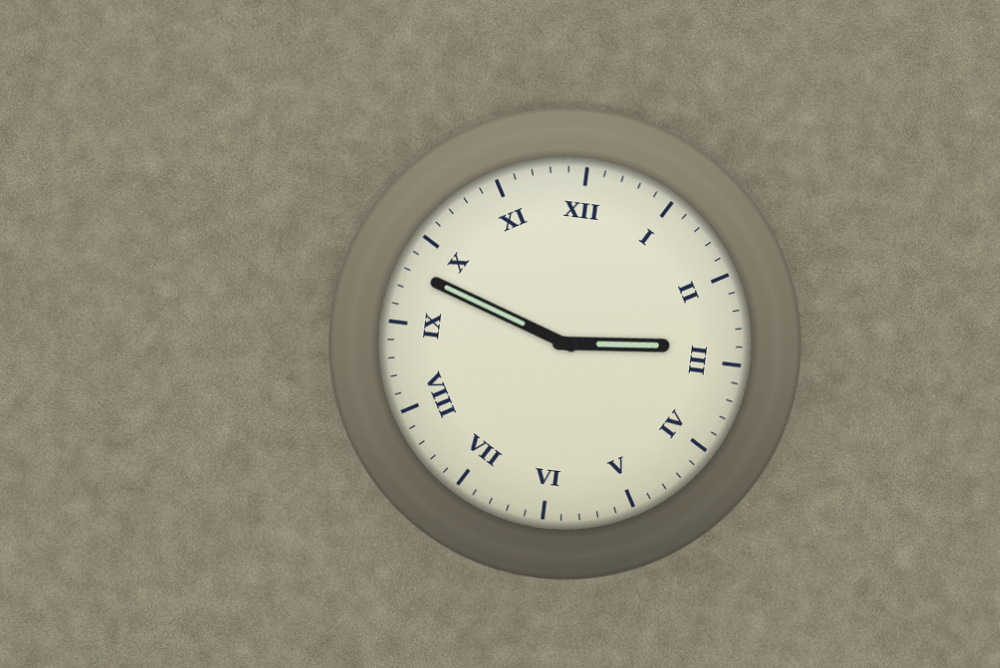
2:48
